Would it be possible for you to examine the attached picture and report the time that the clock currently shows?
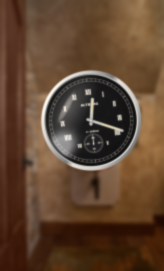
12:19
